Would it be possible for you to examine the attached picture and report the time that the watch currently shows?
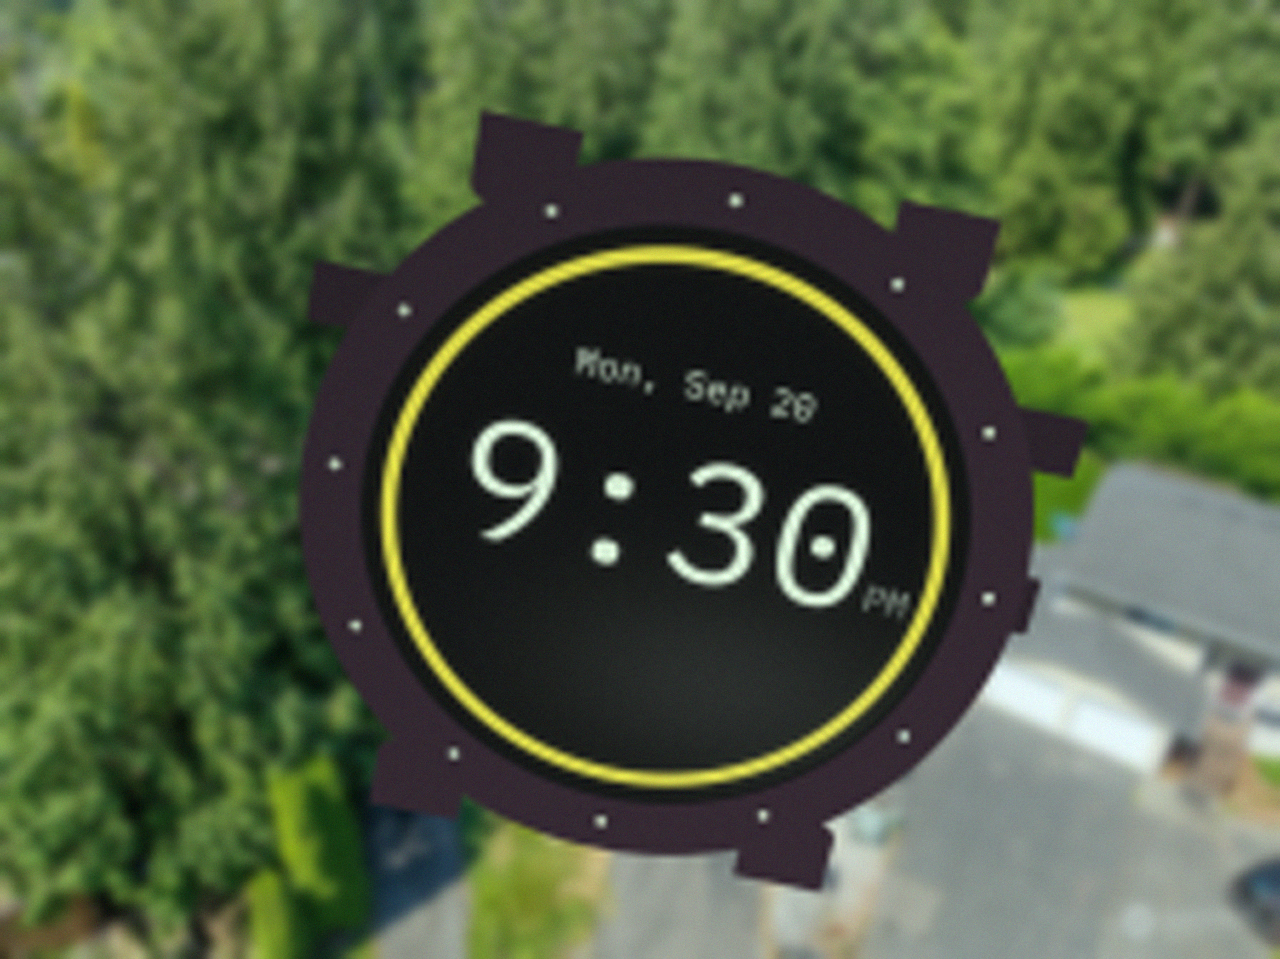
9:30
